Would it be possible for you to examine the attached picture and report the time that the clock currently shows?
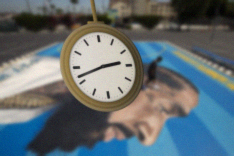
2:42
